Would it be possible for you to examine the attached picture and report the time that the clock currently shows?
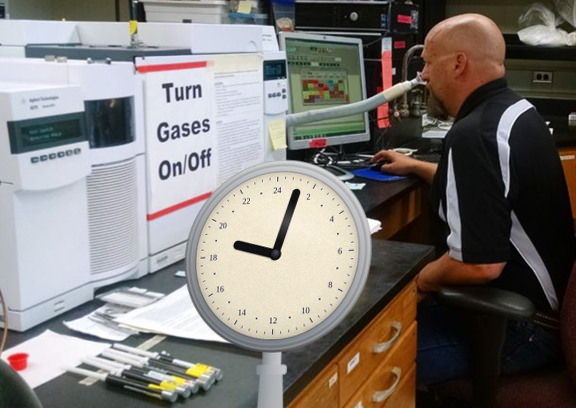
19:03
